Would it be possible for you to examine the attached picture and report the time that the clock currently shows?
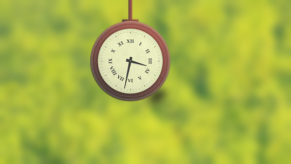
3:32
